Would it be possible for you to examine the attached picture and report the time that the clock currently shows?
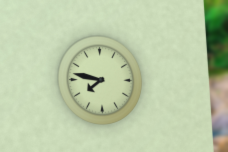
7:47
